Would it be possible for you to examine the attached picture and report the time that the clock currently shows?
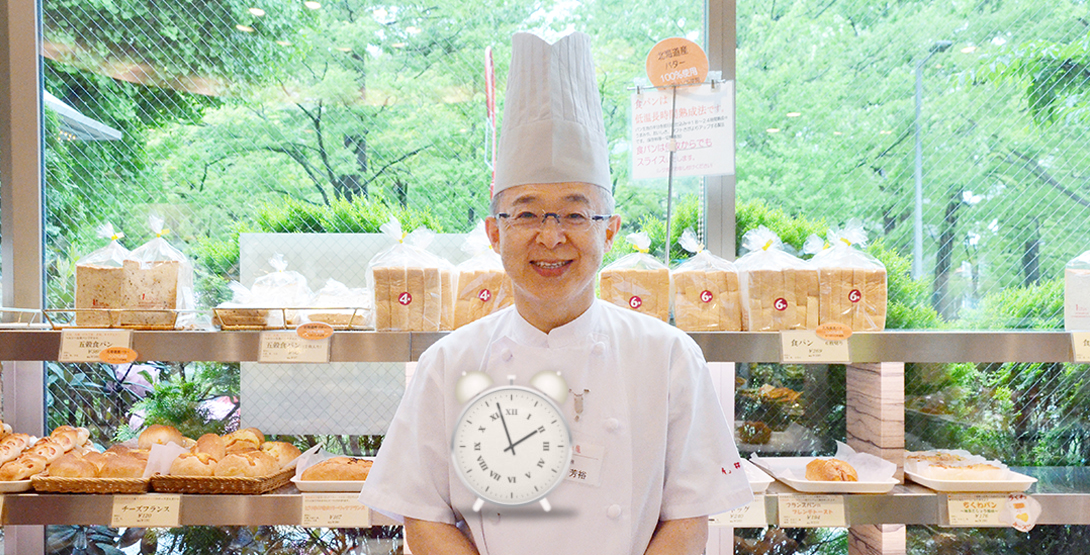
1:57
